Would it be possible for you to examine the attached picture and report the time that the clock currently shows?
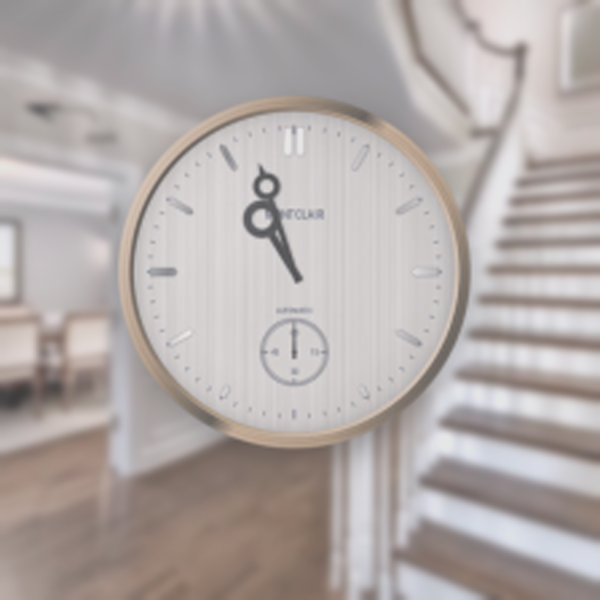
10:57
